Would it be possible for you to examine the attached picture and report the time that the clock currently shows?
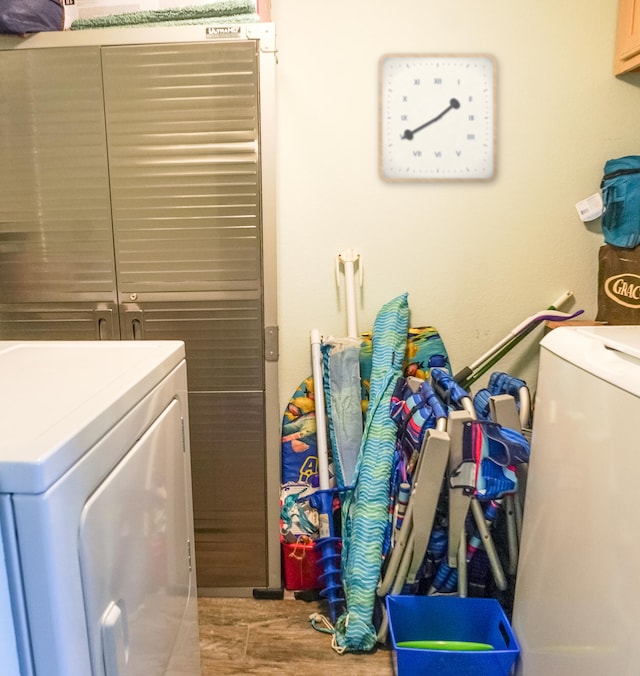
1:40
